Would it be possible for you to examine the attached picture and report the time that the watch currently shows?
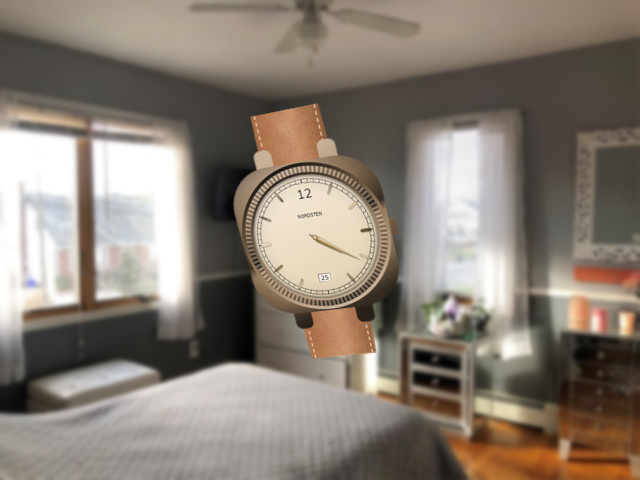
4:21
